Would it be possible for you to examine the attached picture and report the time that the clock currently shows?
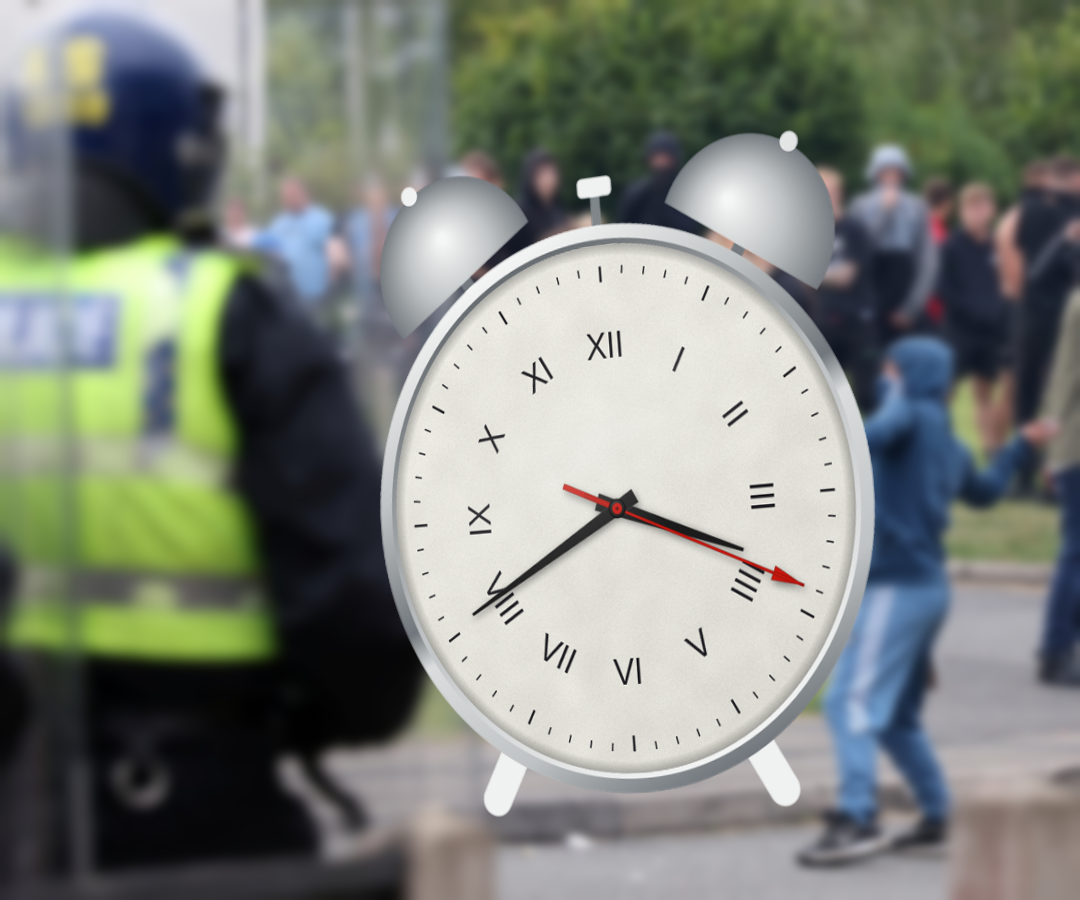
3:40:19
